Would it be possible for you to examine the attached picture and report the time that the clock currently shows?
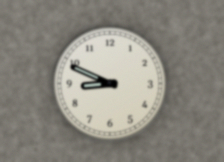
8:49
